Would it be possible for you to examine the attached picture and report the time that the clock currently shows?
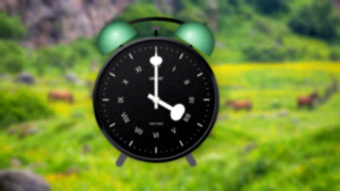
4:00
